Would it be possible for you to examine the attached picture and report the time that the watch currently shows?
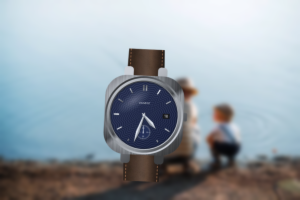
4:33
